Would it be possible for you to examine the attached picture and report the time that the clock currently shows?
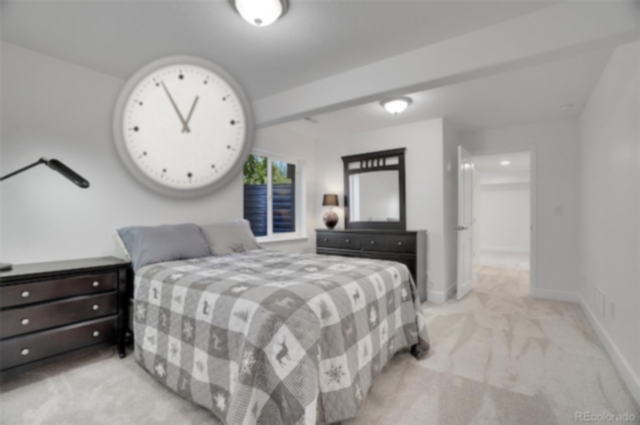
12:56
